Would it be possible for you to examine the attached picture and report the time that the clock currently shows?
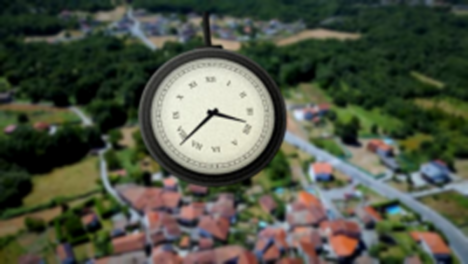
3:38
